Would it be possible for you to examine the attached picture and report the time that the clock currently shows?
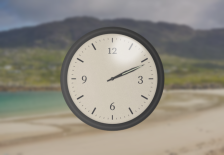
2:11
